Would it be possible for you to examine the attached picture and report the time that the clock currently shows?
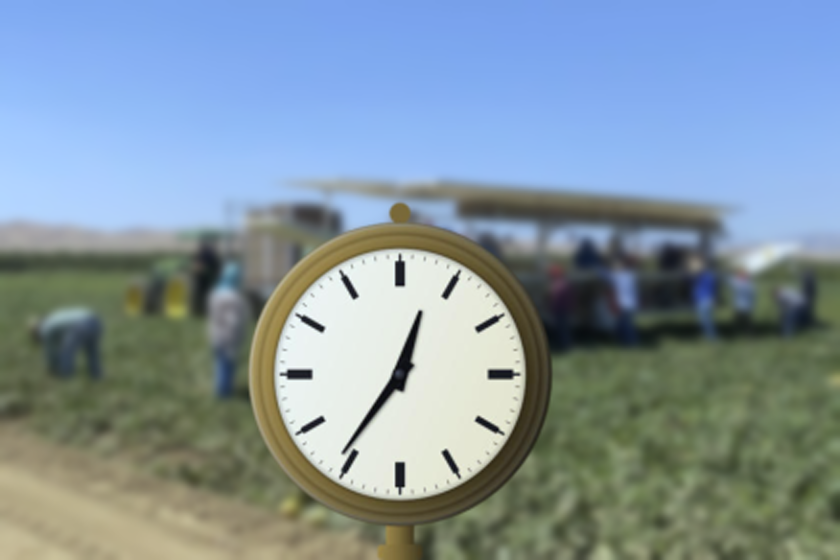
12:36
